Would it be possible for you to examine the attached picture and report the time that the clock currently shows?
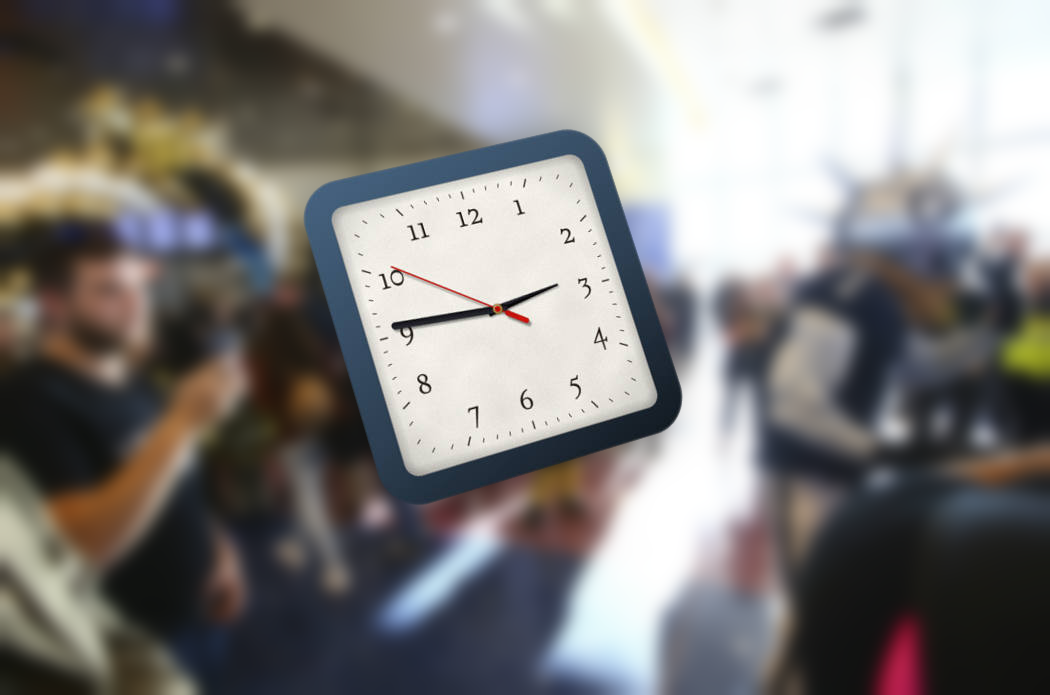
2:45:51
